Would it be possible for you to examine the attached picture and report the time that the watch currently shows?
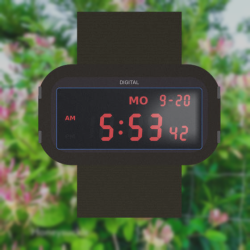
5:53:42
